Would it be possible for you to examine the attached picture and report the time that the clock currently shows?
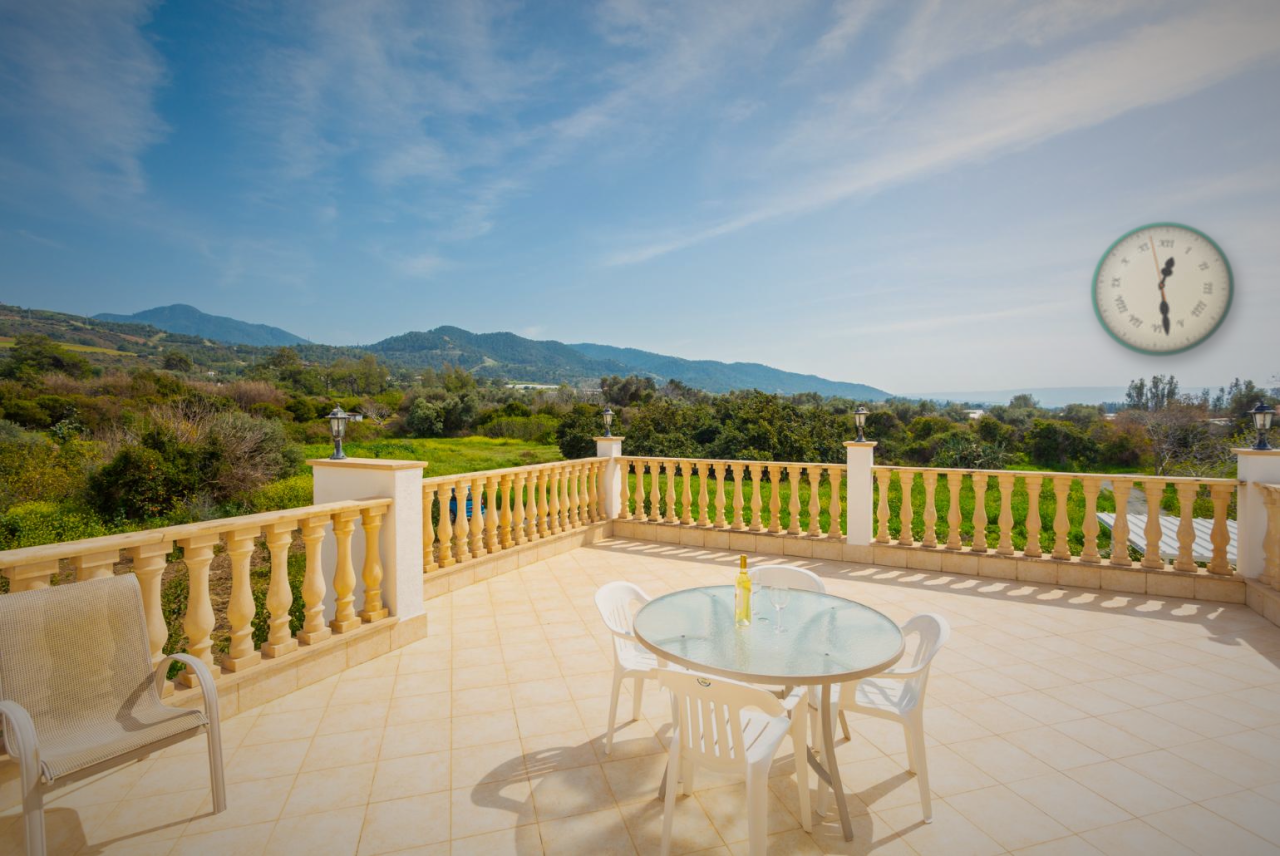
12:27:57
